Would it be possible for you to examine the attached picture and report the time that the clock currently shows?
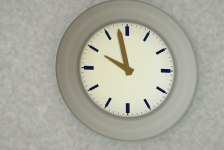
9:58
